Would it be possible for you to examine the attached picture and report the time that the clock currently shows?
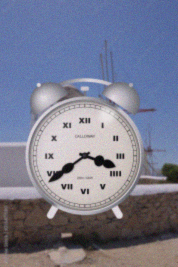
3:39
